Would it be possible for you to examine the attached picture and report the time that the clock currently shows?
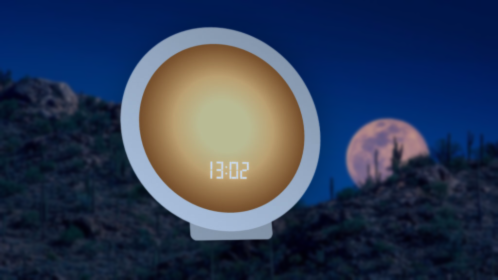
13:02
